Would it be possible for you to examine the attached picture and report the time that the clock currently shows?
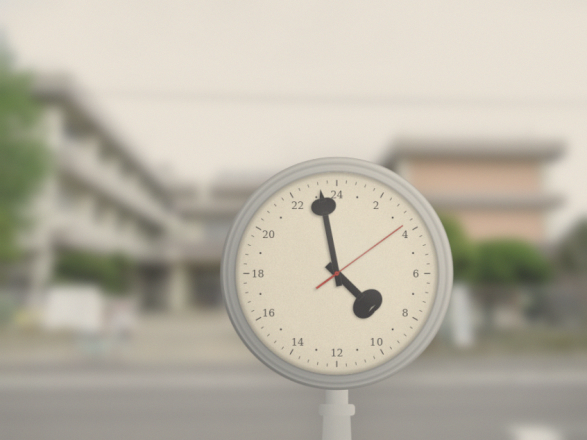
8:58:09
